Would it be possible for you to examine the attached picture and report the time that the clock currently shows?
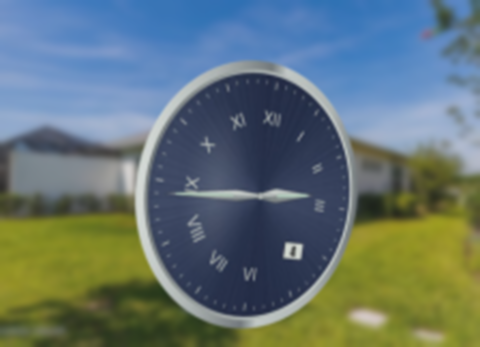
2:44
